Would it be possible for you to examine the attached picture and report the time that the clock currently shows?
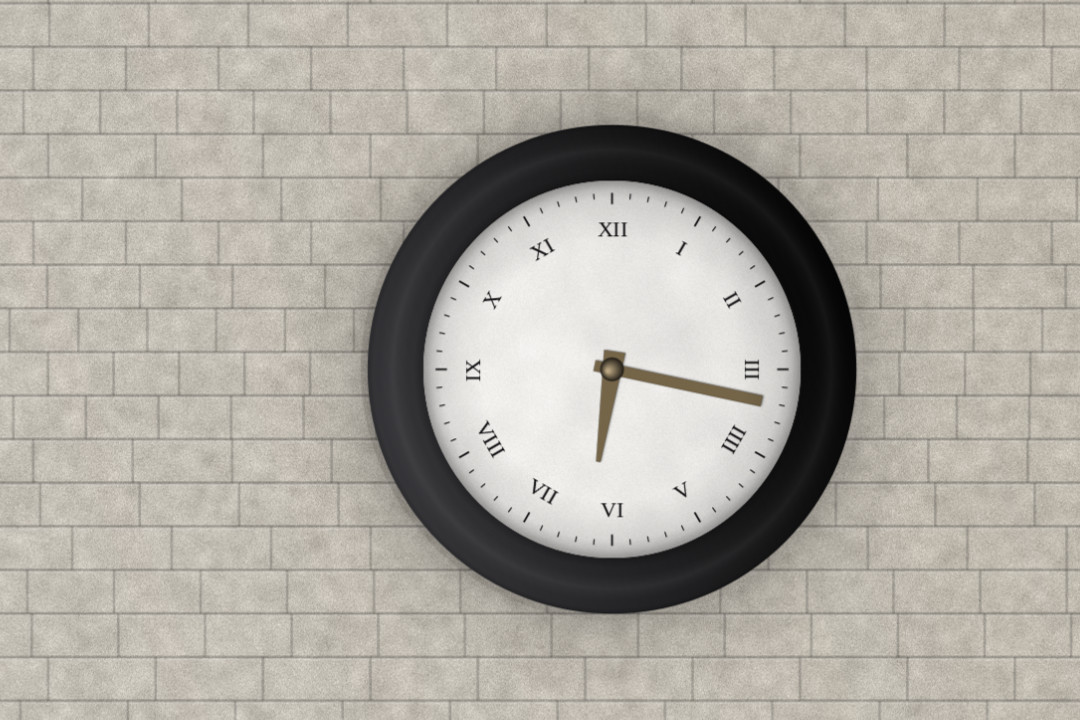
6:17
